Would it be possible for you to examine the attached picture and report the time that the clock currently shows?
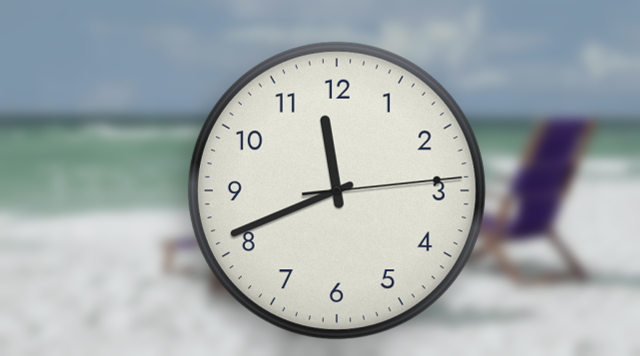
11:41:14
